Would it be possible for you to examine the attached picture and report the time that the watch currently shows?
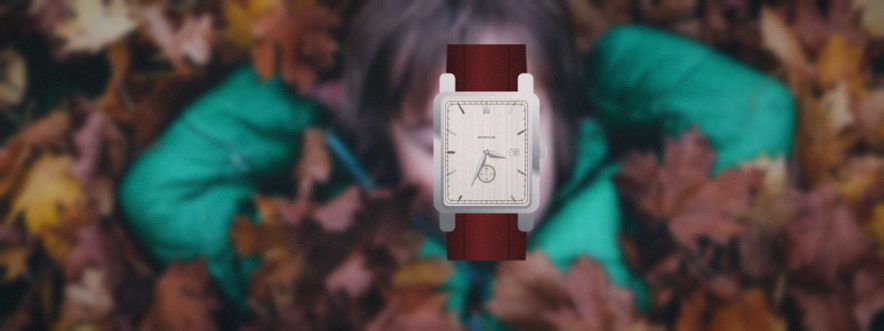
3:34
